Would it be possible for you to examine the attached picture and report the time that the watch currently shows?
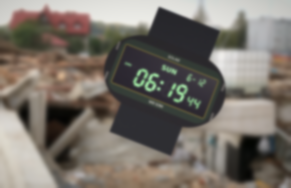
6:19
